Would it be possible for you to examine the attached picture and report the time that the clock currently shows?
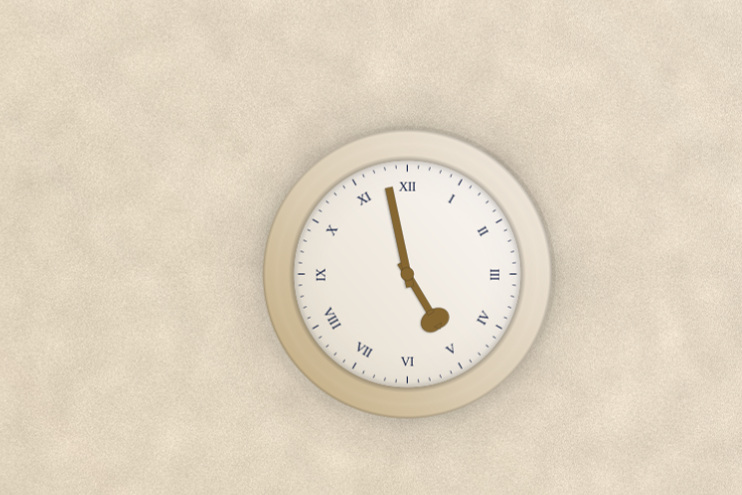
4:58
